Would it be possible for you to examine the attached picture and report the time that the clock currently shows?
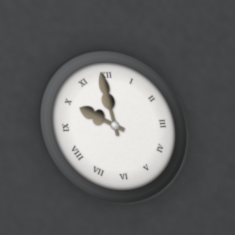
9:59
